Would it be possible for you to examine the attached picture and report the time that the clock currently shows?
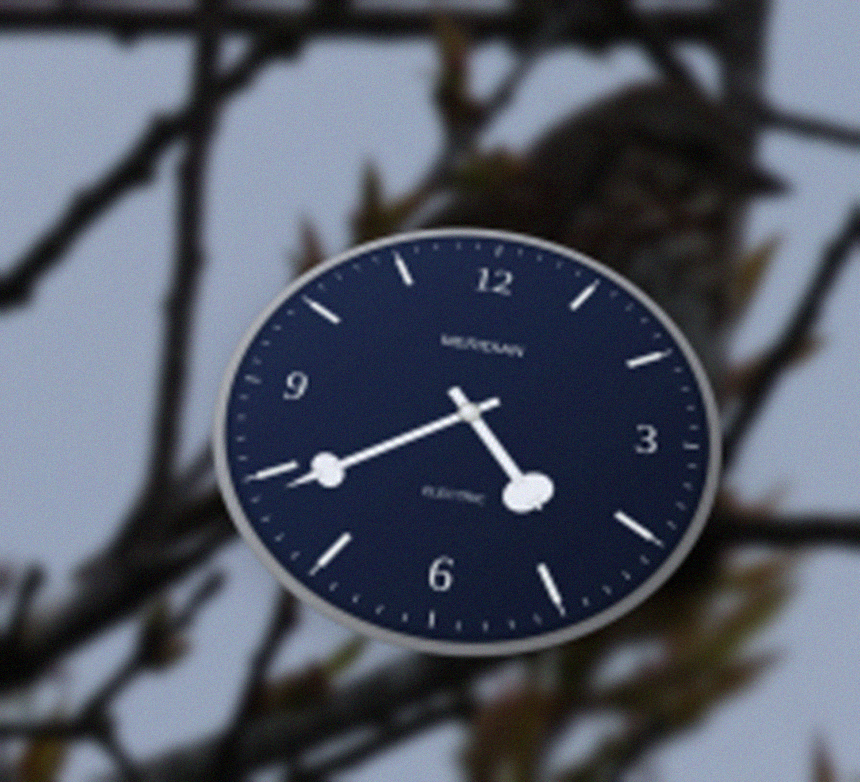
4:39
